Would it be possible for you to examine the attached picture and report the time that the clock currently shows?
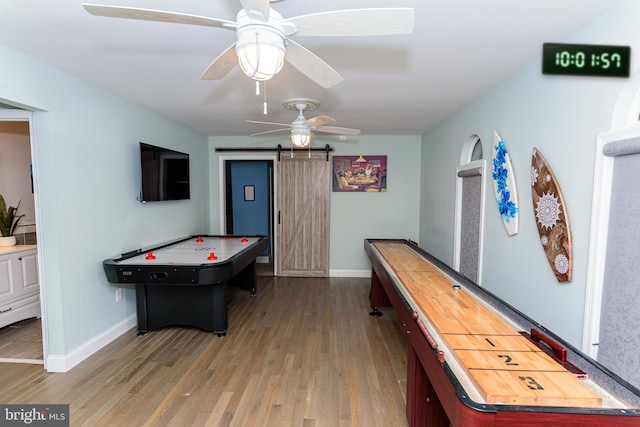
10:01:57
